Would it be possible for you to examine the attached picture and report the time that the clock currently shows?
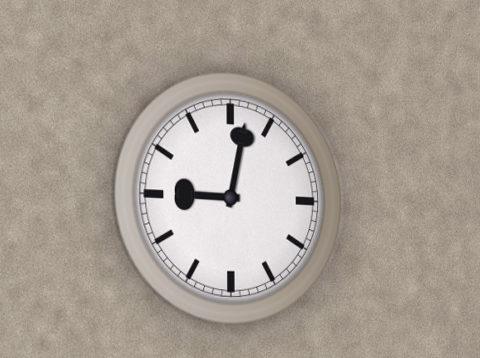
9:02
